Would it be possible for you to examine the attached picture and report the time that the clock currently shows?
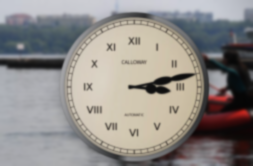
3:13
